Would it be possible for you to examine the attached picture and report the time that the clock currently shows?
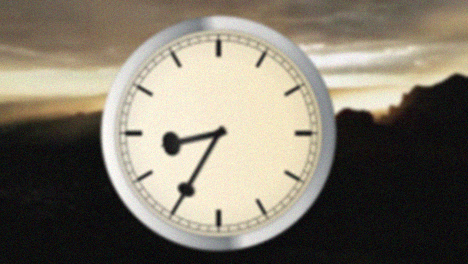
8:35
